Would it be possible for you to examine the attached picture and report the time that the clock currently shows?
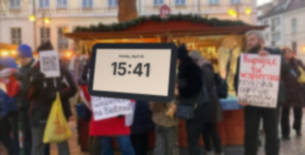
15:41
